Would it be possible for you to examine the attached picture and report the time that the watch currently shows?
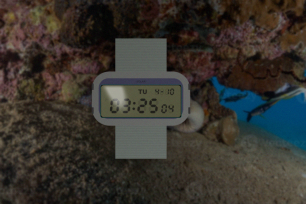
3:25:04
